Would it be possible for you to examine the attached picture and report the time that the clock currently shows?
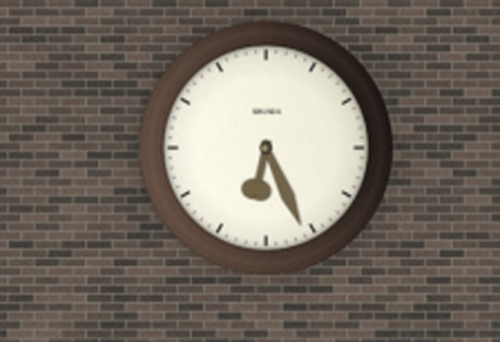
6:26
